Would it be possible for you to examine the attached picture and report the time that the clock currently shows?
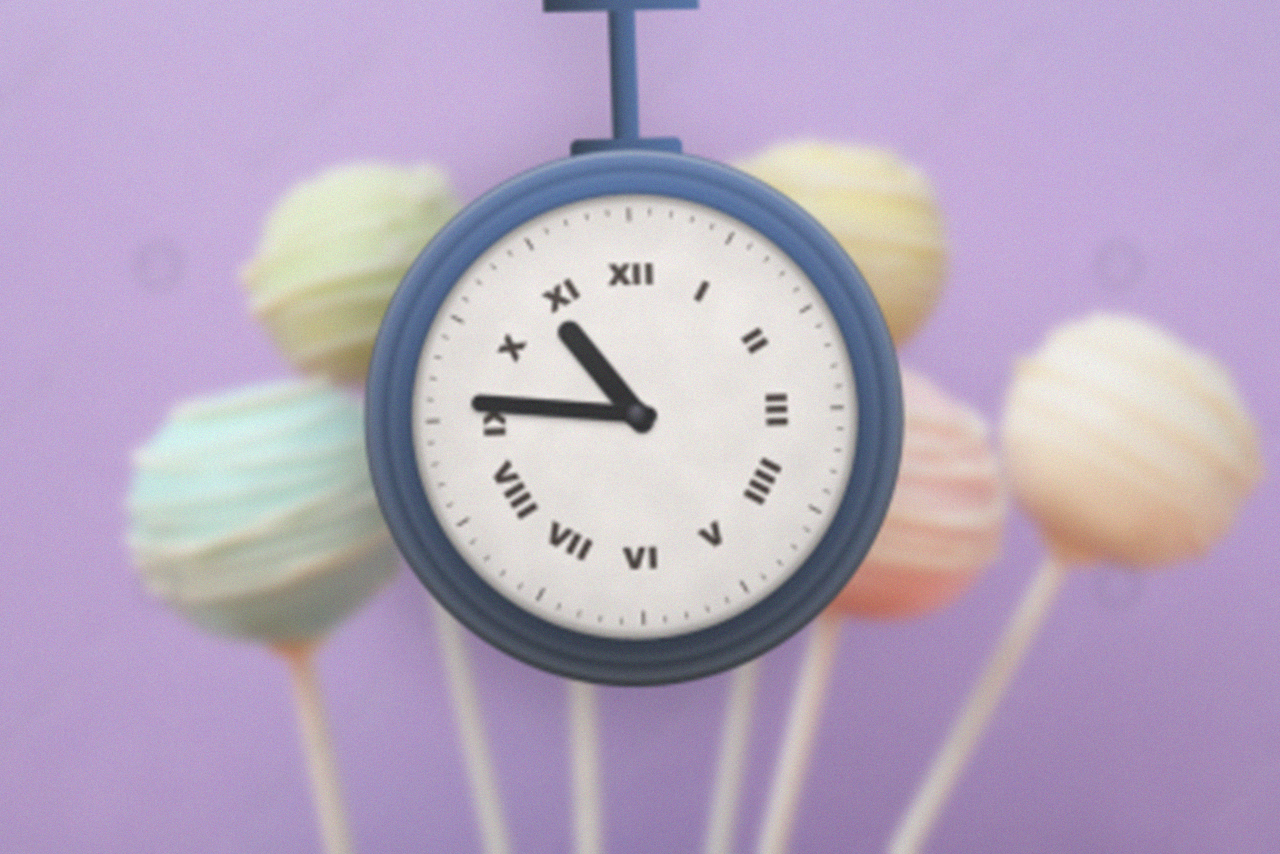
10:46
